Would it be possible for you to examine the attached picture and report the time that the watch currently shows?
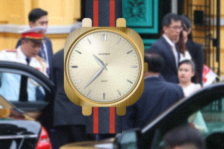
10:37
